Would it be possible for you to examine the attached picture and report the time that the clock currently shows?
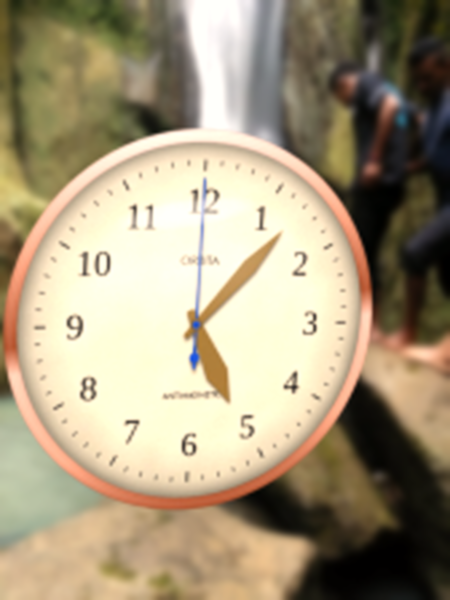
5:07:00
